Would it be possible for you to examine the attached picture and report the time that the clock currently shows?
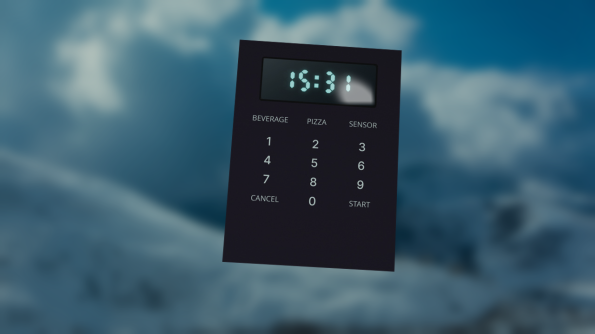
15:31
